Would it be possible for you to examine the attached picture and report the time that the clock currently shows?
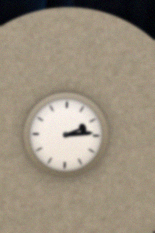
2:14
